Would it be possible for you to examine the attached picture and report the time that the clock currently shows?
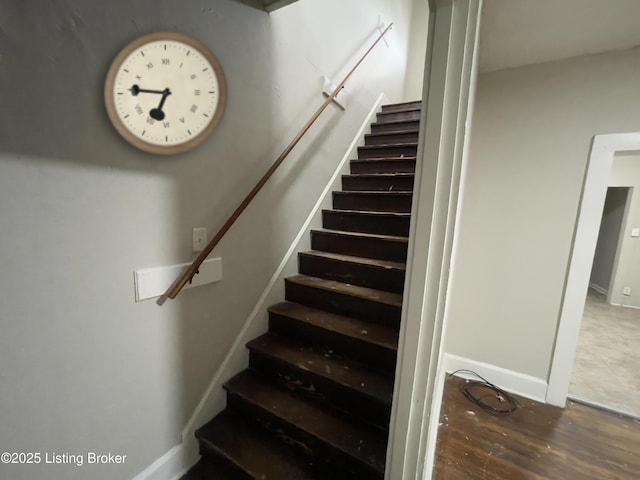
6:46
